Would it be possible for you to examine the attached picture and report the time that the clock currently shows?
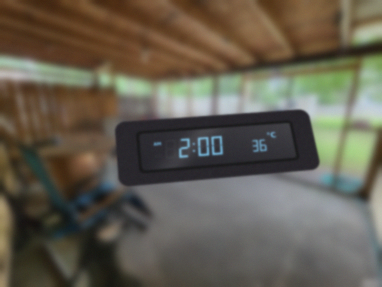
2:00
